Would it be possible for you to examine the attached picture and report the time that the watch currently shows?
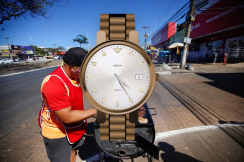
4:25
